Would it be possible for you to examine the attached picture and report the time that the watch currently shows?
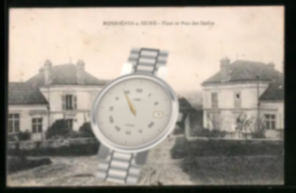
10:54
